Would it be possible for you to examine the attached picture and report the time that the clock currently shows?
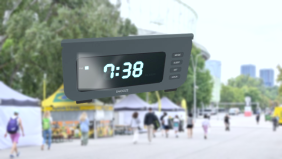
7:38
